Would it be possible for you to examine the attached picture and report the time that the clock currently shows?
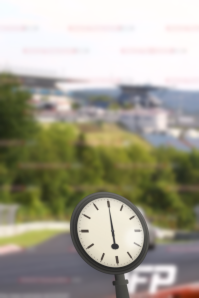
6:00
